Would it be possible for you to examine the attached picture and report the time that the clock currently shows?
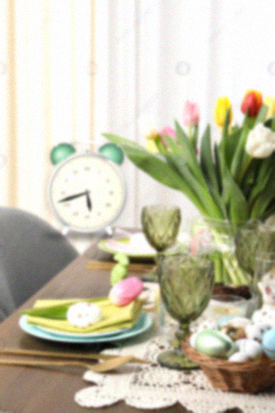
5:42
